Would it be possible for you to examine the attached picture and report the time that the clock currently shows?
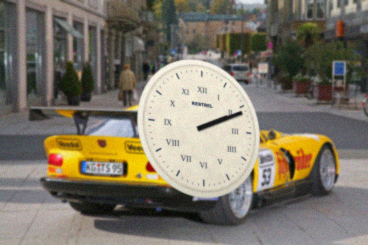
2:11
